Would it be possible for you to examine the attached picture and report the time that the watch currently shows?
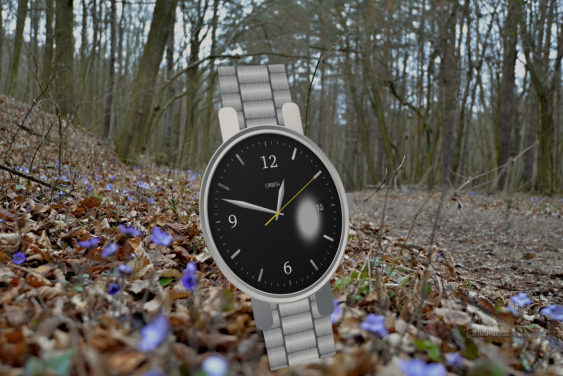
12:48:10
